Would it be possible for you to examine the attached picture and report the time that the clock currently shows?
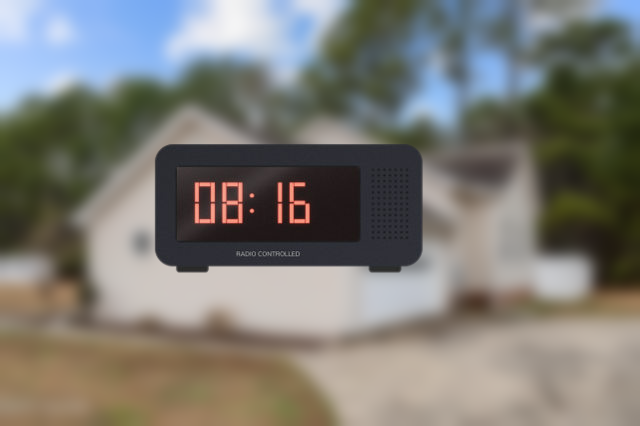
8:16
